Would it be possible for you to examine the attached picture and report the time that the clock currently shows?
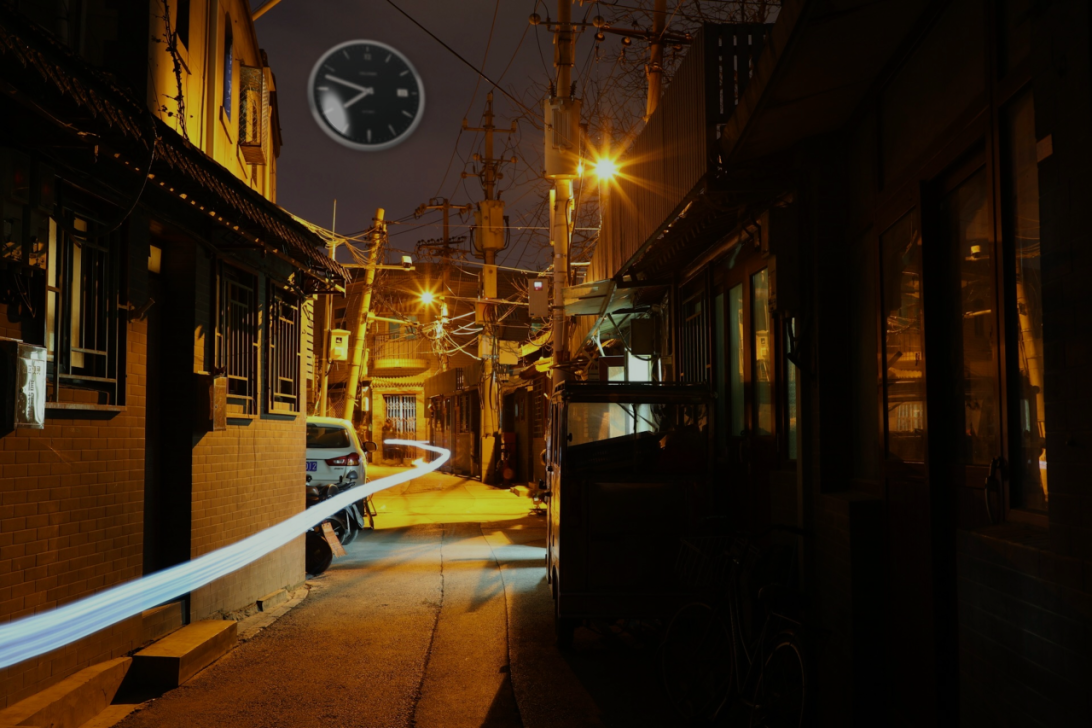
7:48
